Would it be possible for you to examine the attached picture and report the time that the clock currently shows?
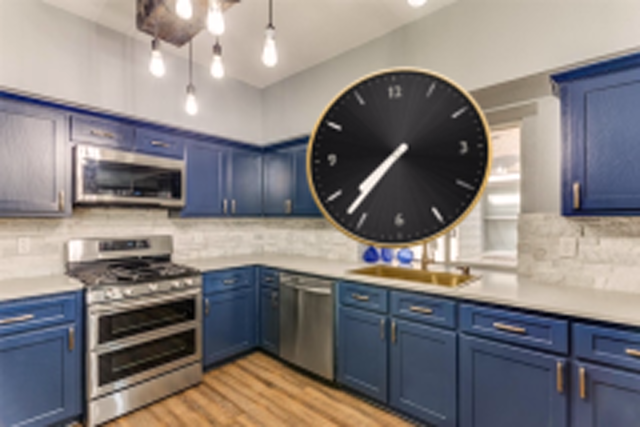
7:37
